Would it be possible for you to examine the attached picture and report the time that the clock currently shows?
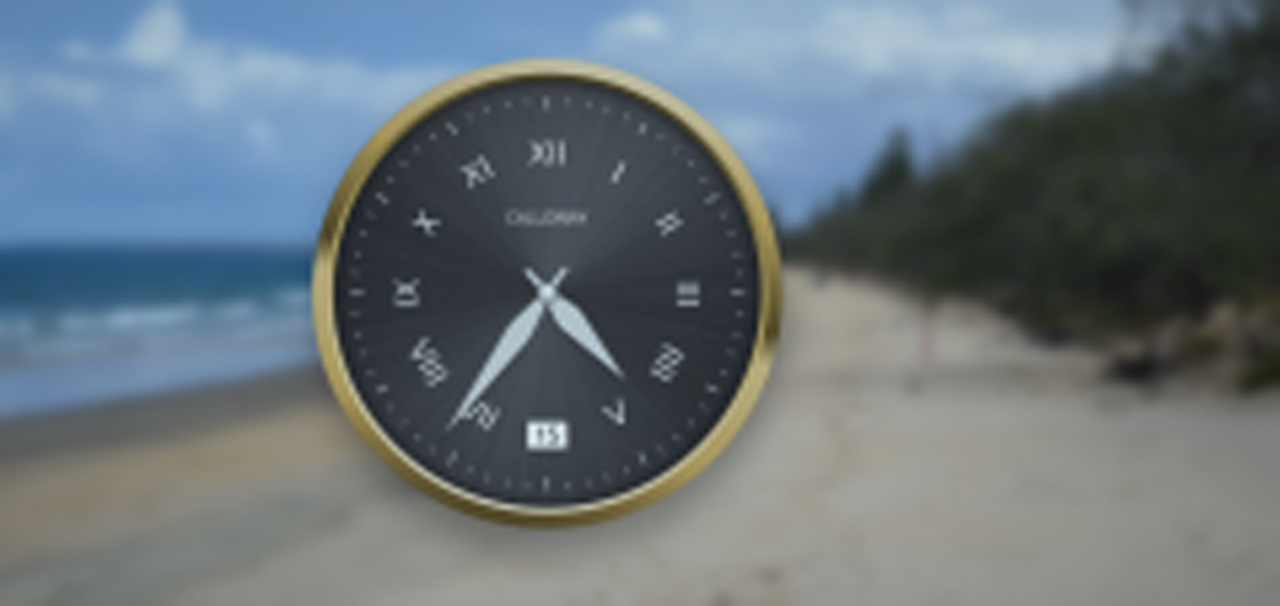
4:36
